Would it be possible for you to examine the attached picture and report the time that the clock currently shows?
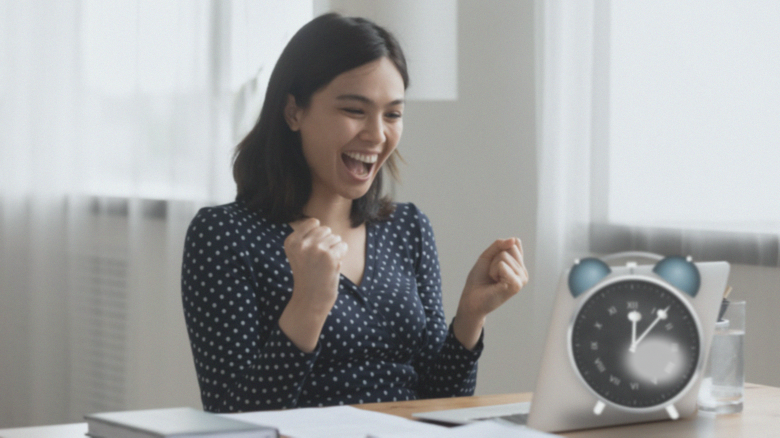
12:07
